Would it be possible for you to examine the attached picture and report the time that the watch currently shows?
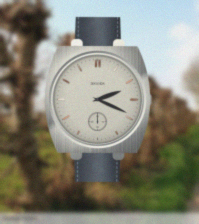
2:19
